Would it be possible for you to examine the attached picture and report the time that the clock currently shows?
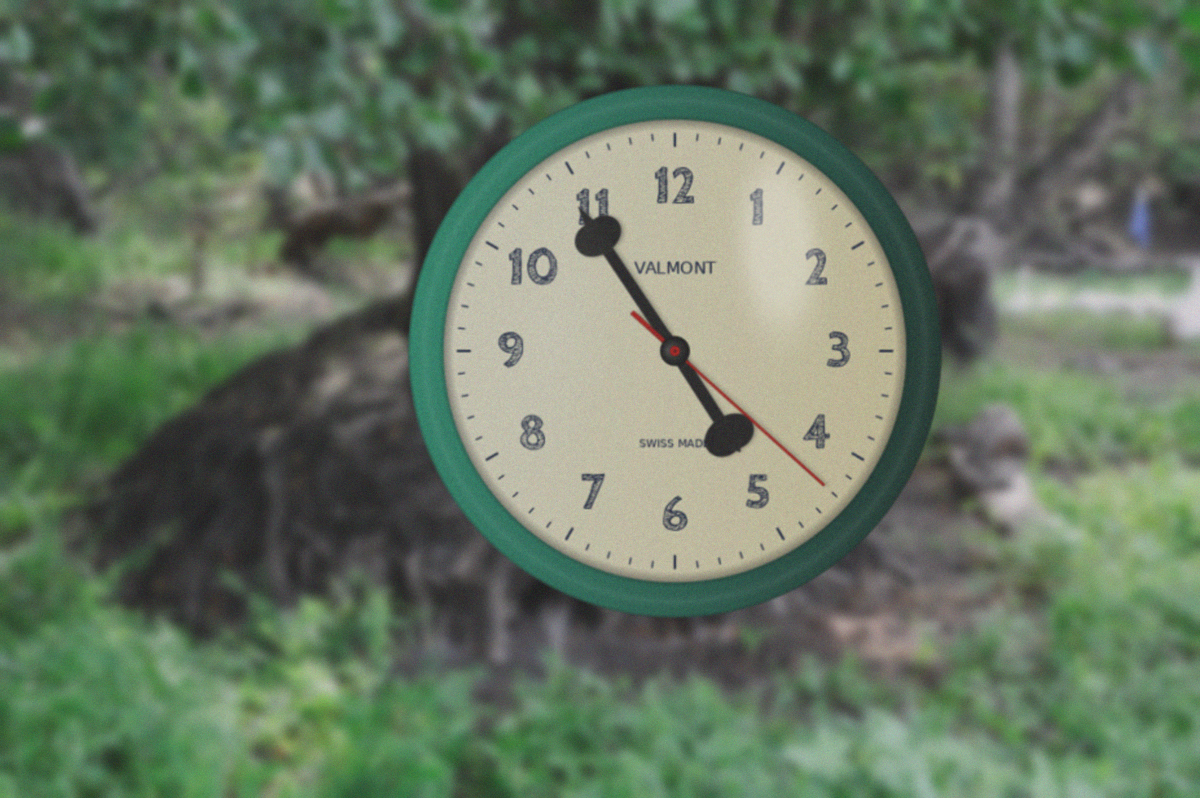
4:54:22
